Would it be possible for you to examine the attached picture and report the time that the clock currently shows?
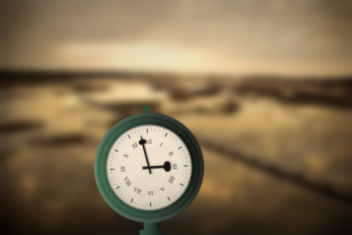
2:58
